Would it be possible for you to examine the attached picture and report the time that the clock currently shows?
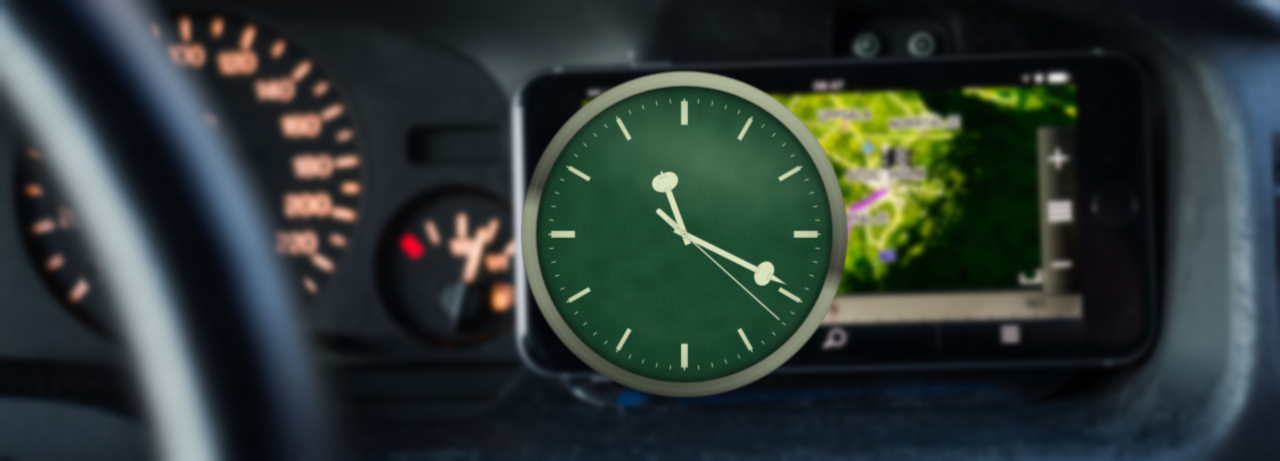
11:19:22
